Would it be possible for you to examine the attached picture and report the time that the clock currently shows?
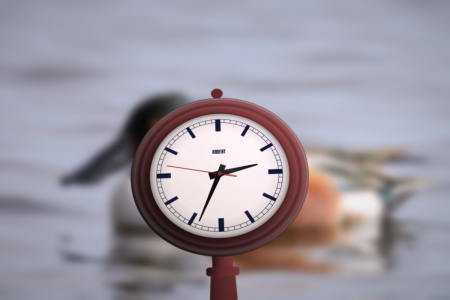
2:33:47
